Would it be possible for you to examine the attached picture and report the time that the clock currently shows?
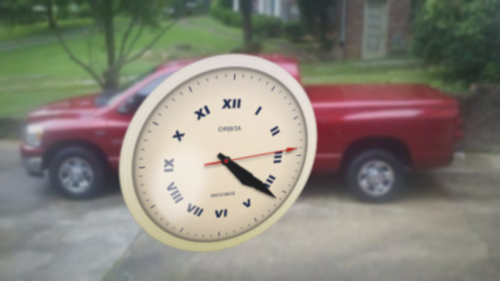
4:21:14
